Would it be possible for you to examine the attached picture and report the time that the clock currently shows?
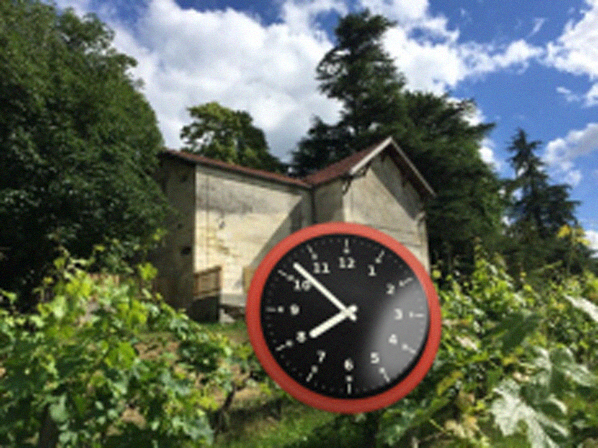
7:52
